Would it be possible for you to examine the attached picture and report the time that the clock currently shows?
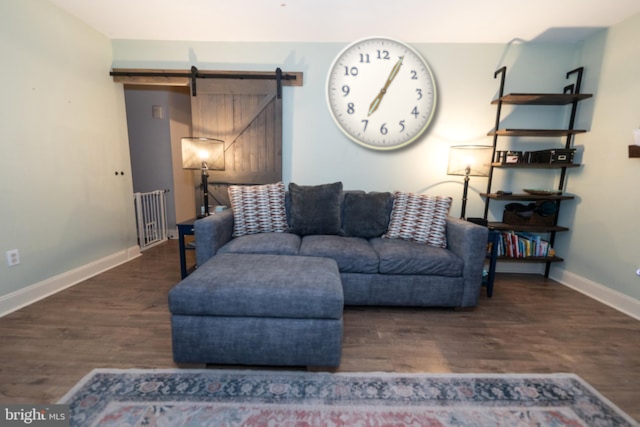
7:05
